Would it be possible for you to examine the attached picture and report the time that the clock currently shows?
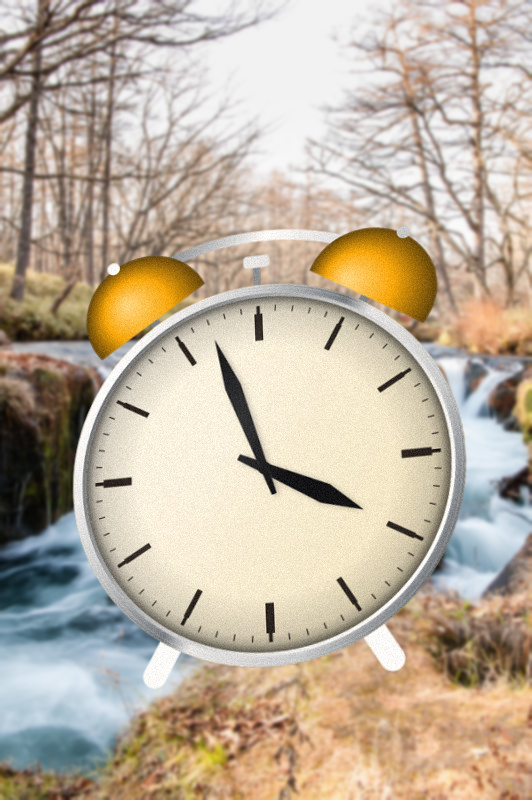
3:57
